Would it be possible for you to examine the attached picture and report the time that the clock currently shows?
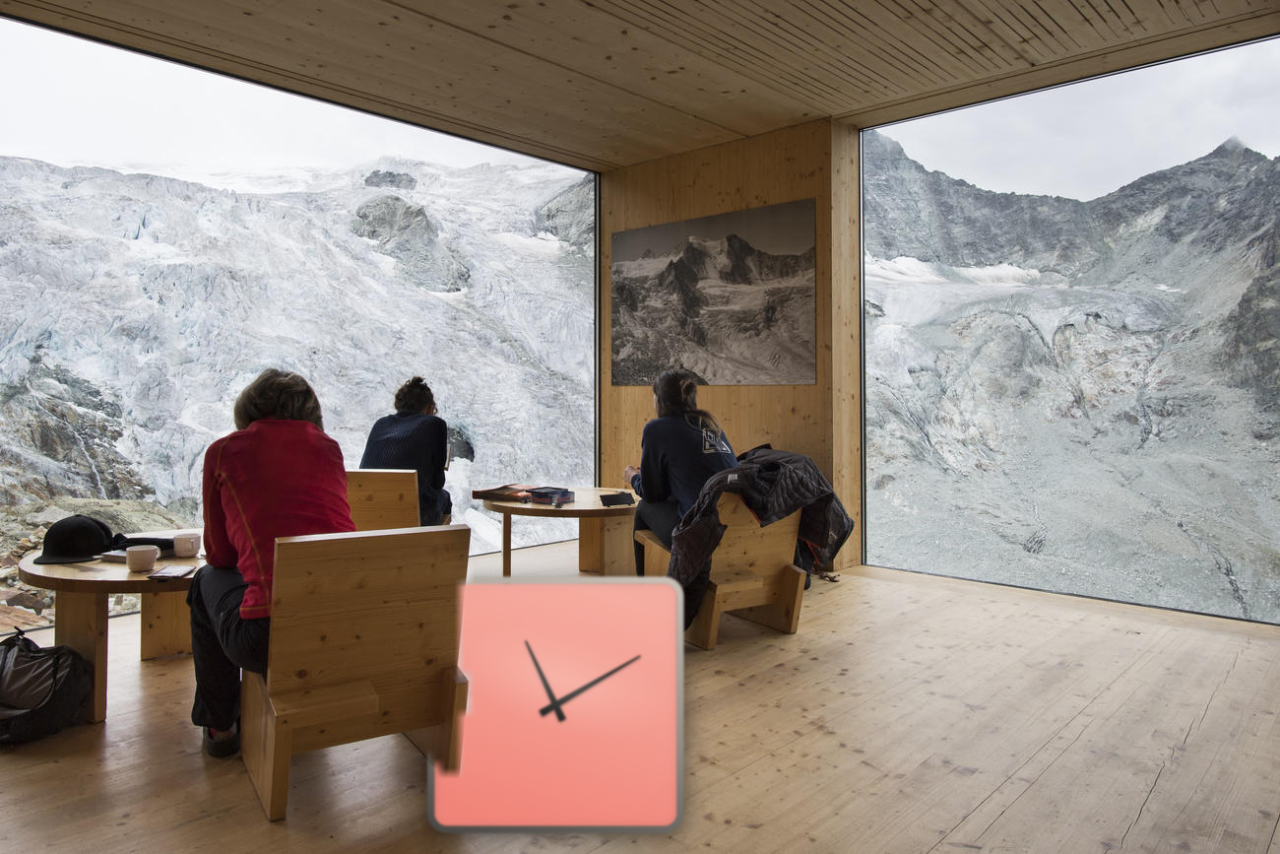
11:10
